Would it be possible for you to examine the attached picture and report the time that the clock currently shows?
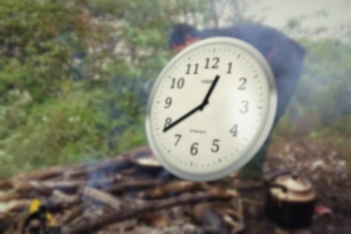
12:39
